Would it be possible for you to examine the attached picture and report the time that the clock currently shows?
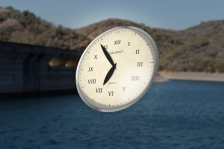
6:54
